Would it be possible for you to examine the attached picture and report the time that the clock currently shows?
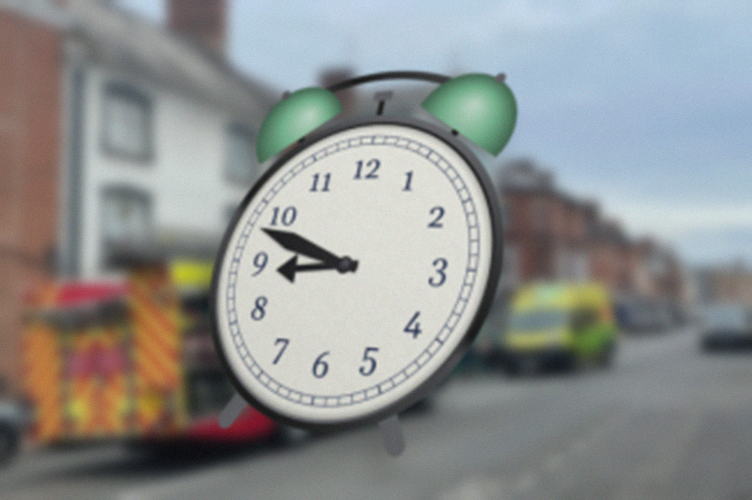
8:48
